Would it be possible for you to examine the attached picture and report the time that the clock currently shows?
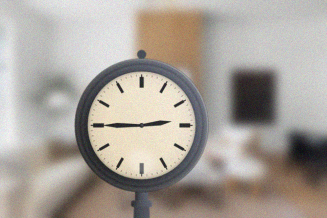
2:45
